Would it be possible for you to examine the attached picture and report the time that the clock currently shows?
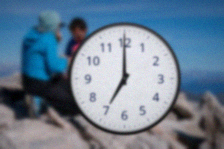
7:00
